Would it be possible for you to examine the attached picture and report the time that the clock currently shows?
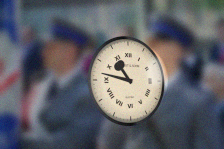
10:47
